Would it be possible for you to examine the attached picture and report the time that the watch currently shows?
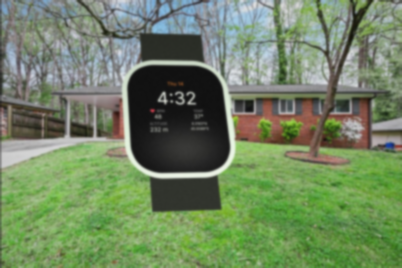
4:32
